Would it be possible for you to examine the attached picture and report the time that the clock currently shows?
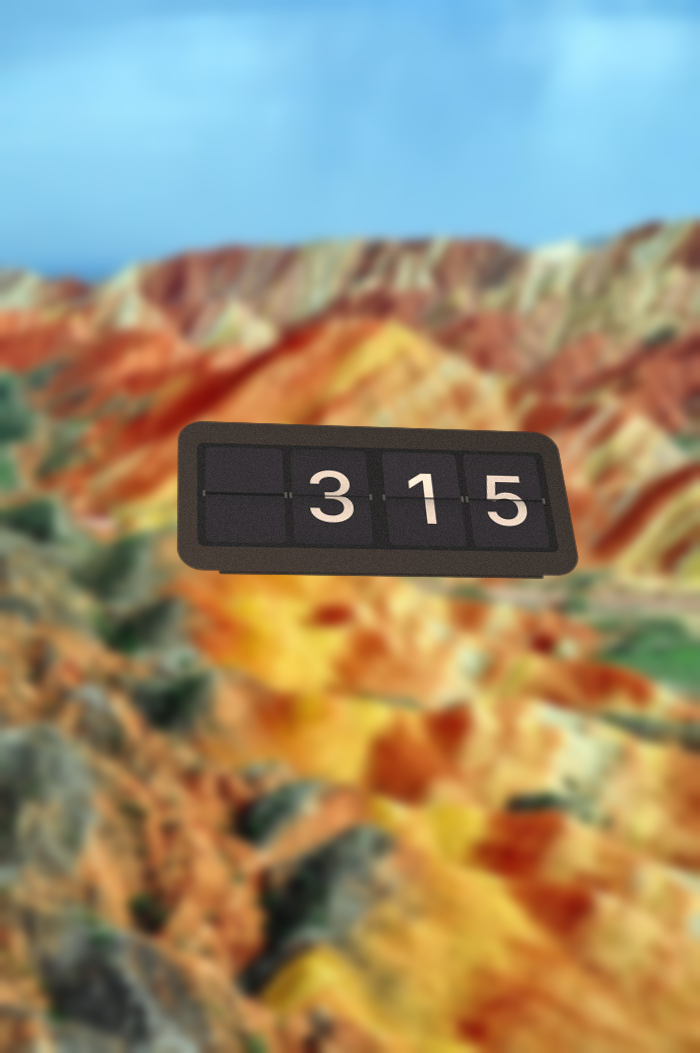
3:15
